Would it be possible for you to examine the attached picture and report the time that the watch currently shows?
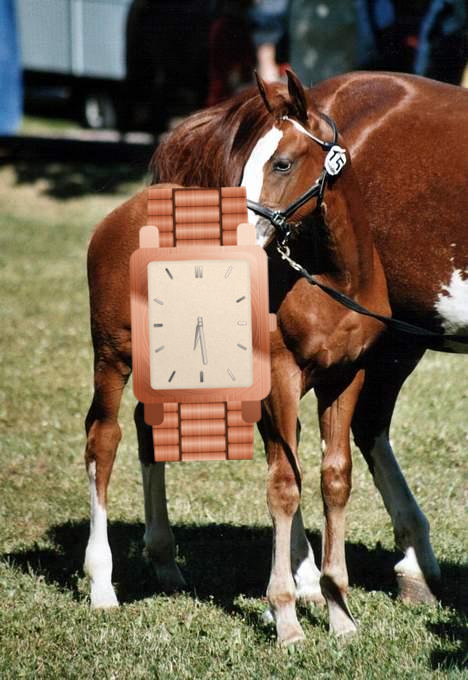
6:29
